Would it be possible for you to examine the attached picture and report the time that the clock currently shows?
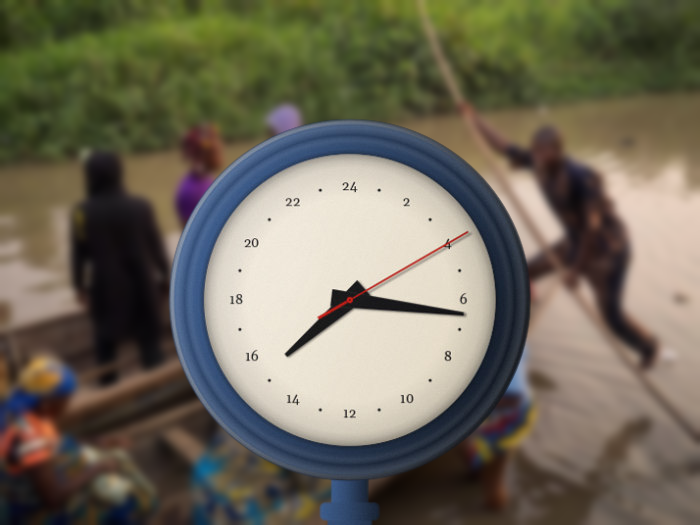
15:16:10
